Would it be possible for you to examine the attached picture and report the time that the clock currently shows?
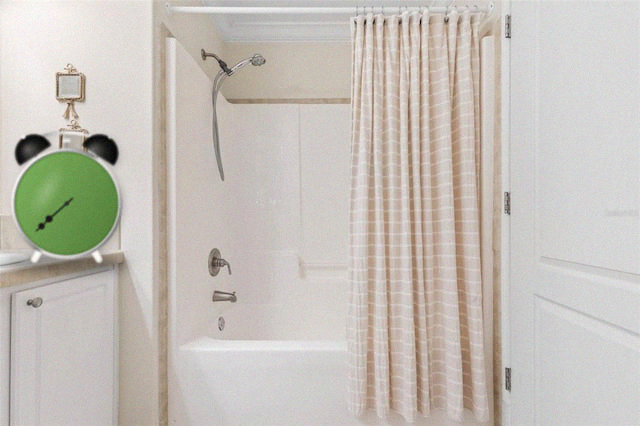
7:38
